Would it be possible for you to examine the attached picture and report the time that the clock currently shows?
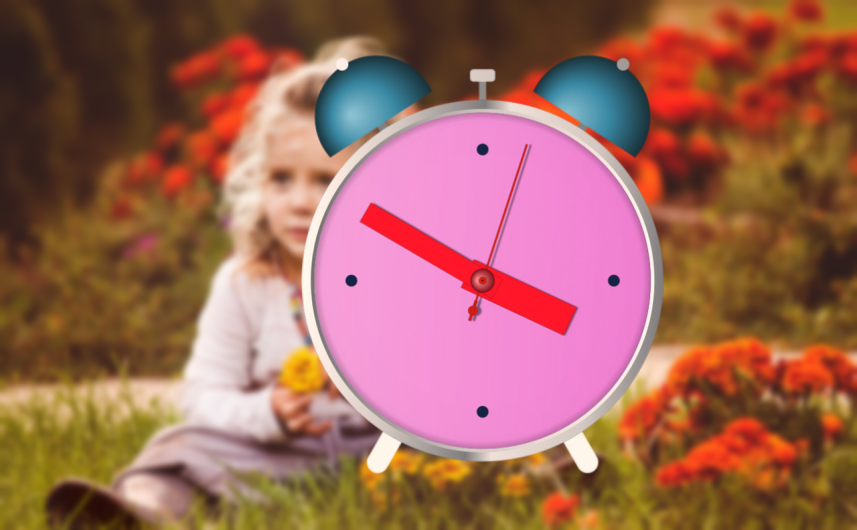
3:50:03
